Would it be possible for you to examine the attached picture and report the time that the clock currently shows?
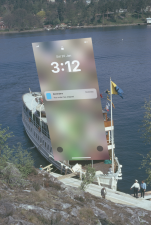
3:12
